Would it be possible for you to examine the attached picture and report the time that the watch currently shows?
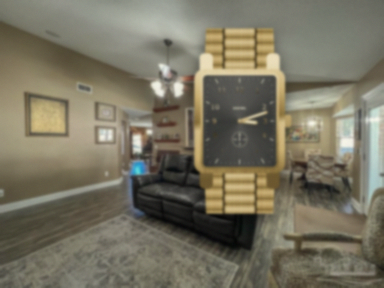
3:12
